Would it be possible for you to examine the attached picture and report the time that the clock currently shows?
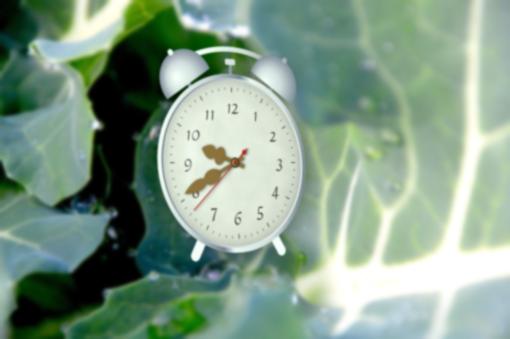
9:40:38
